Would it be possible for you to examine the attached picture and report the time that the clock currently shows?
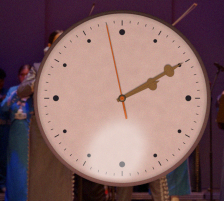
2:09:58
